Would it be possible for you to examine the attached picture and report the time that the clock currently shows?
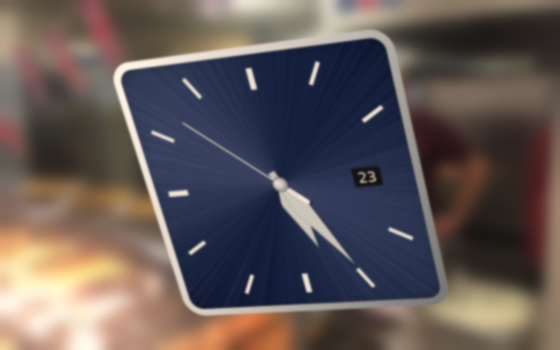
5:24:52
